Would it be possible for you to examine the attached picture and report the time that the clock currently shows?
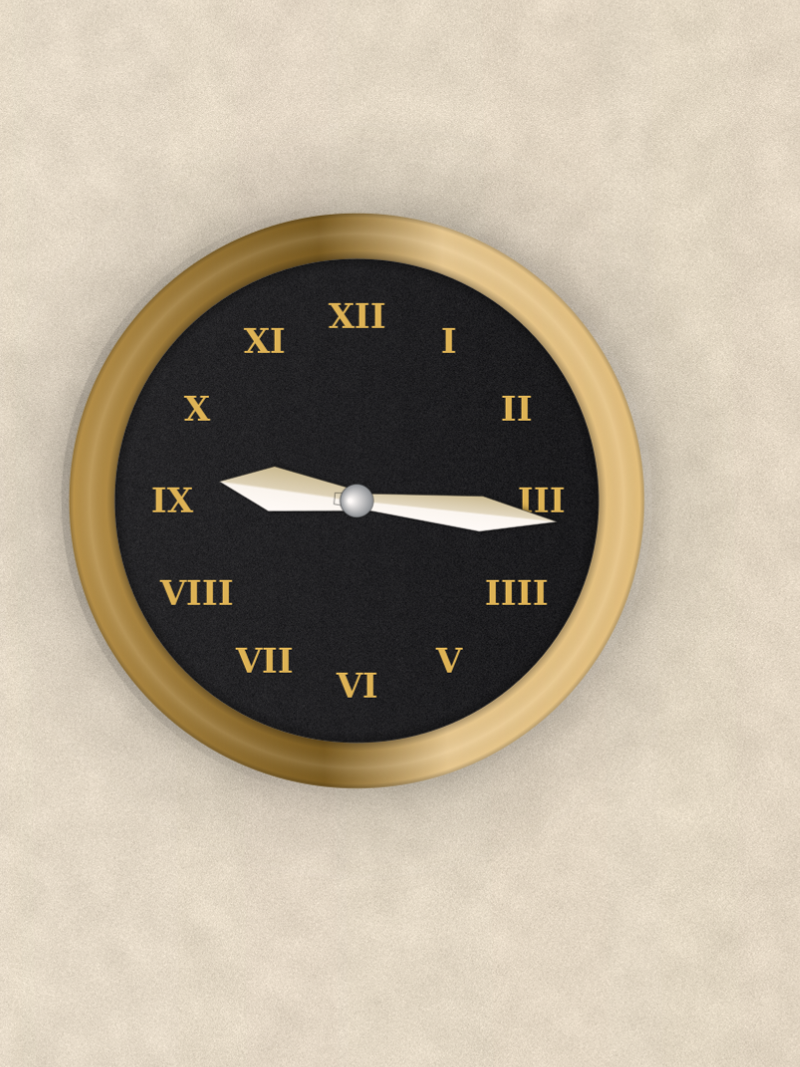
9:16
